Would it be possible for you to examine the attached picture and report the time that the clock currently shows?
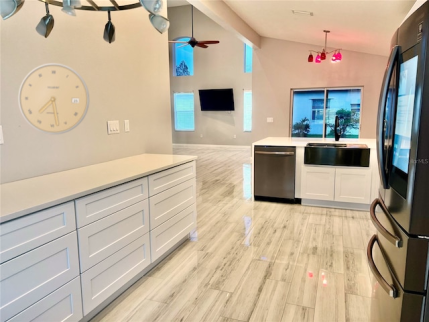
7:28
